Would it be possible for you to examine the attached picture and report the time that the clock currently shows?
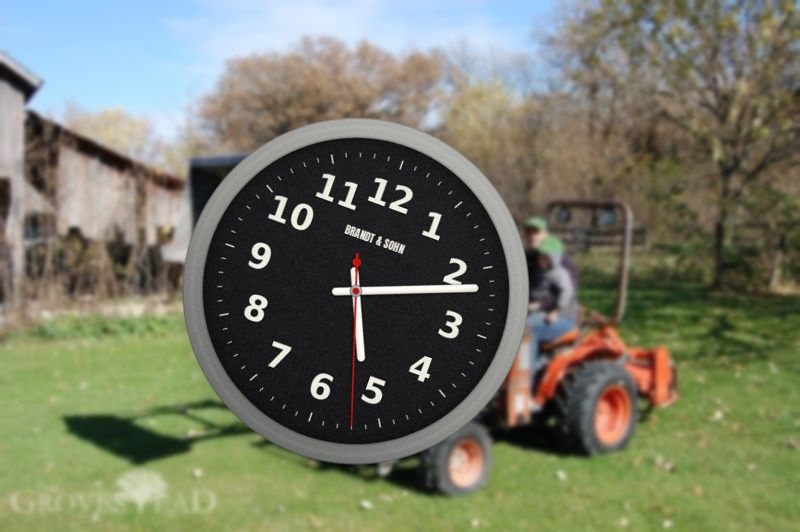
5:11:27
